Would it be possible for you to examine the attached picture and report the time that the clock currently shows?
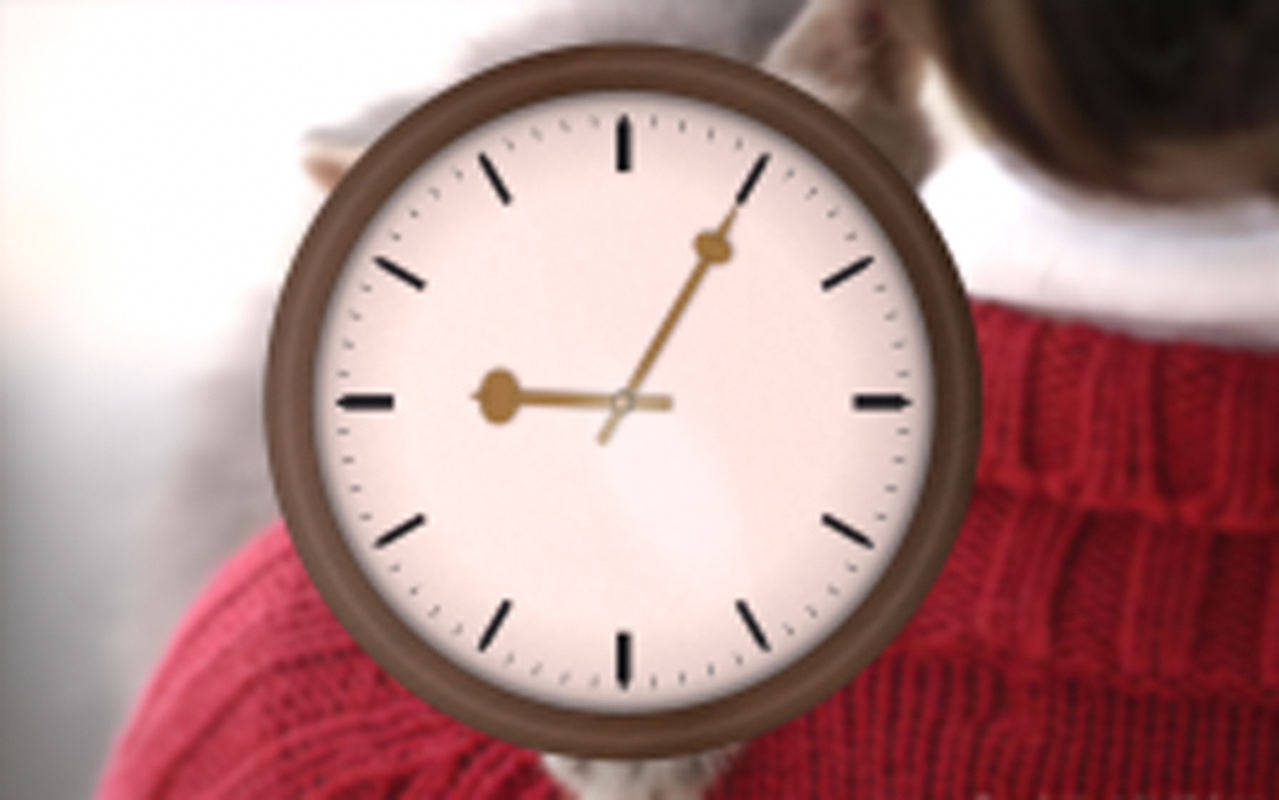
9:05
